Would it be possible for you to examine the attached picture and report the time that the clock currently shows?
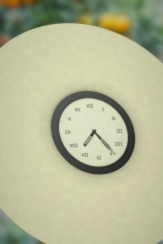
7:24
